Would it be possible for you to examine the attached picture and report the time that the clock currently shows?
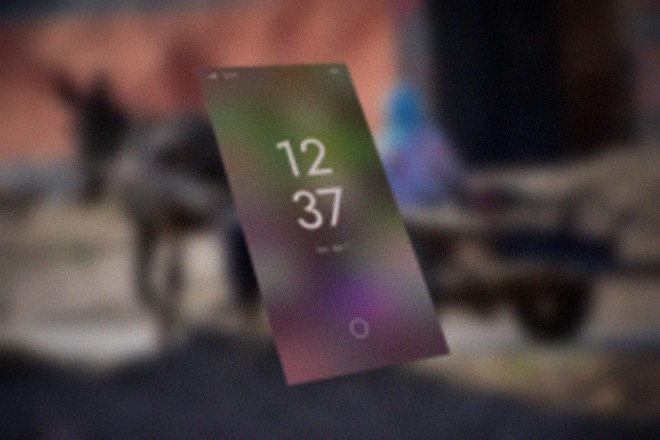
12:37
